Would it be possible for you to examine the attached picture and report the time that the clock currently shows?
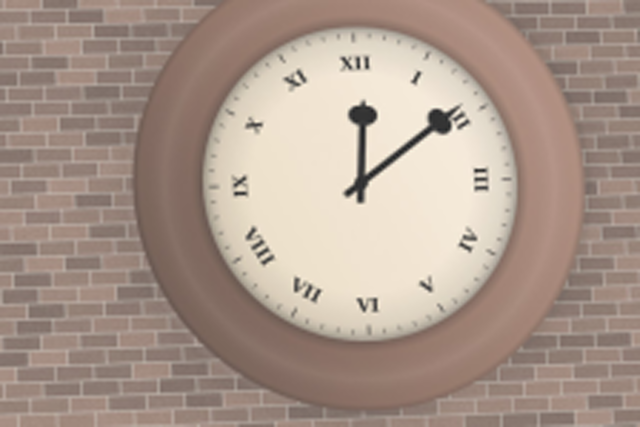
12:09
